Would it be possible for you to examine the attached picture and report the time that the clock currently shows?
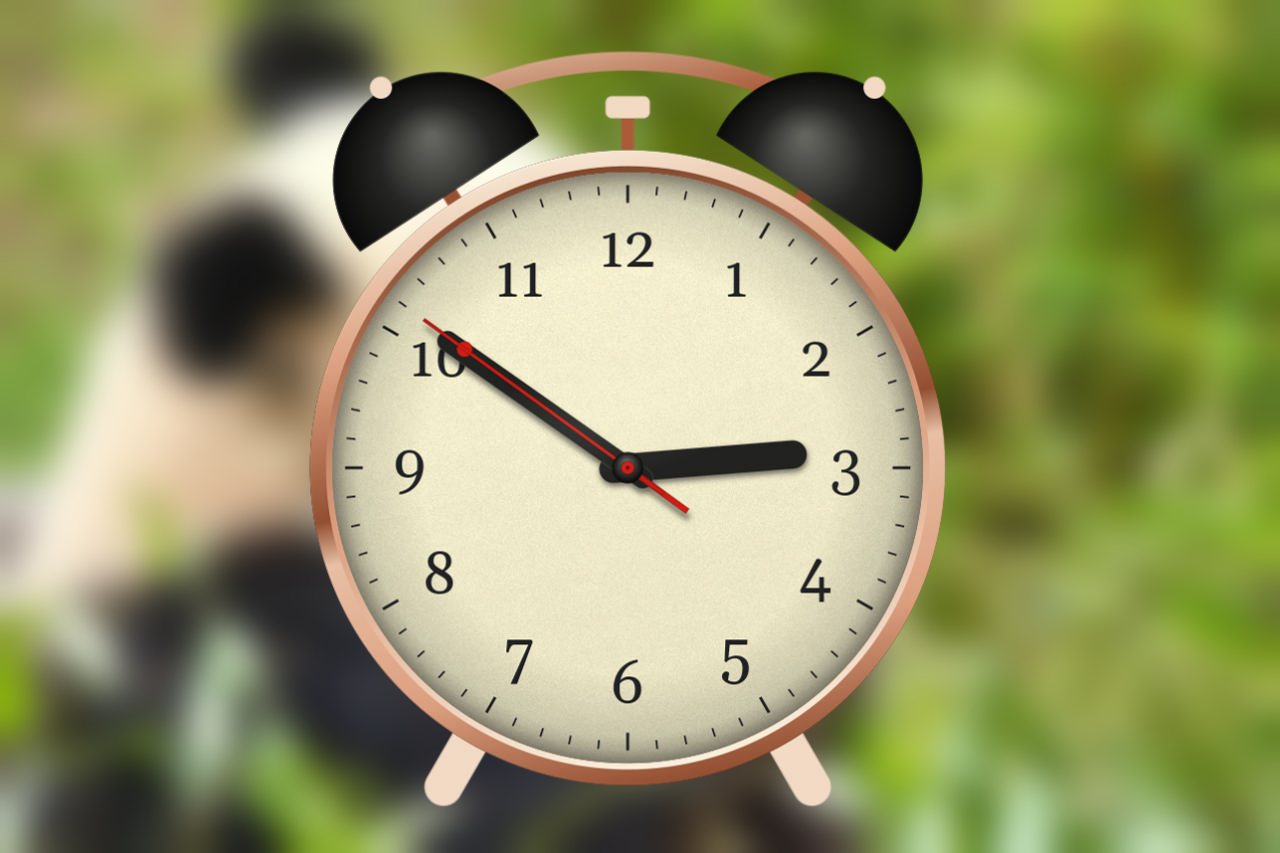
2:50:51
